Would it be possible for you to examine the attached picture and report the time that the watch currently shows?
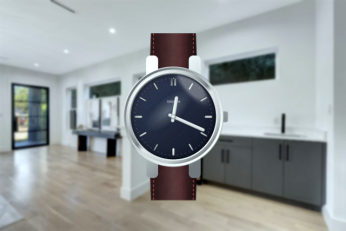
12:19
